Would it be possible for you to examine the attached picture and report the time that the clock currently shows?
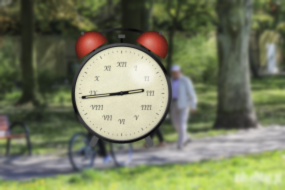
2:44
